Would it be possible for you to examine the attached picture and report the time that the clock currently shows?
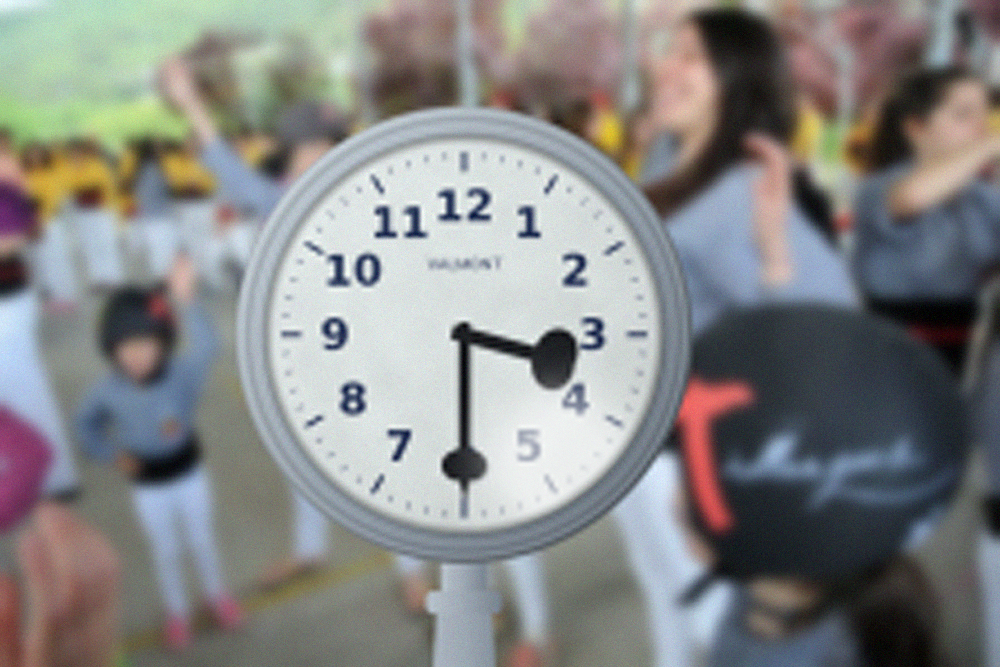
3:30
